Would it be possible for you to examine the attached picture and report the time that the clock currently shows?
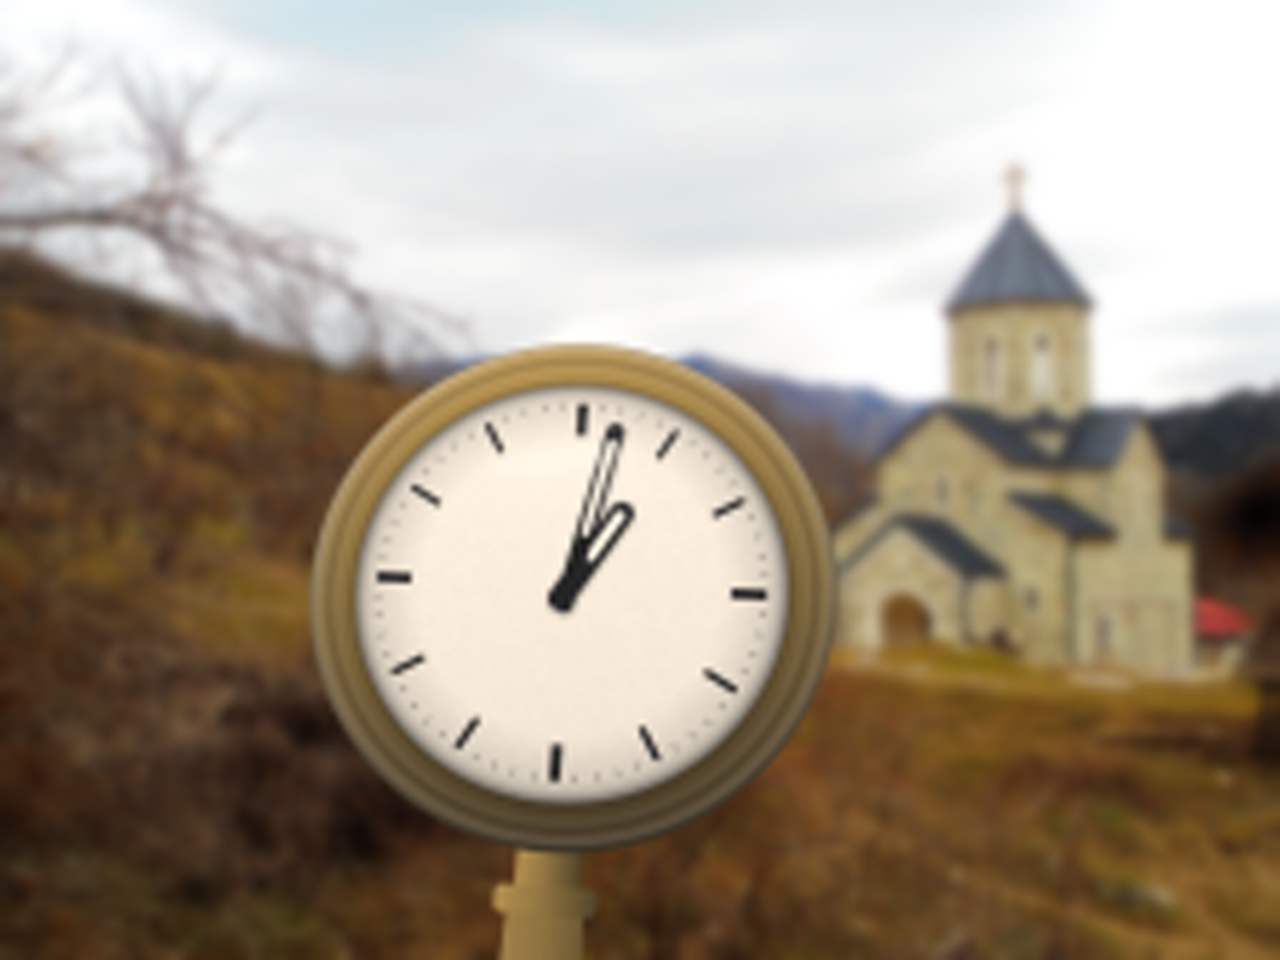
1:02
